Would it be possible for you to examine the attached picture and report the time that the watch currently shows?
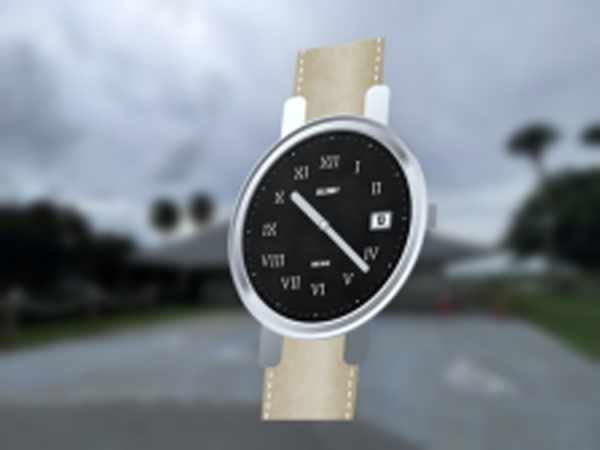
10:22
